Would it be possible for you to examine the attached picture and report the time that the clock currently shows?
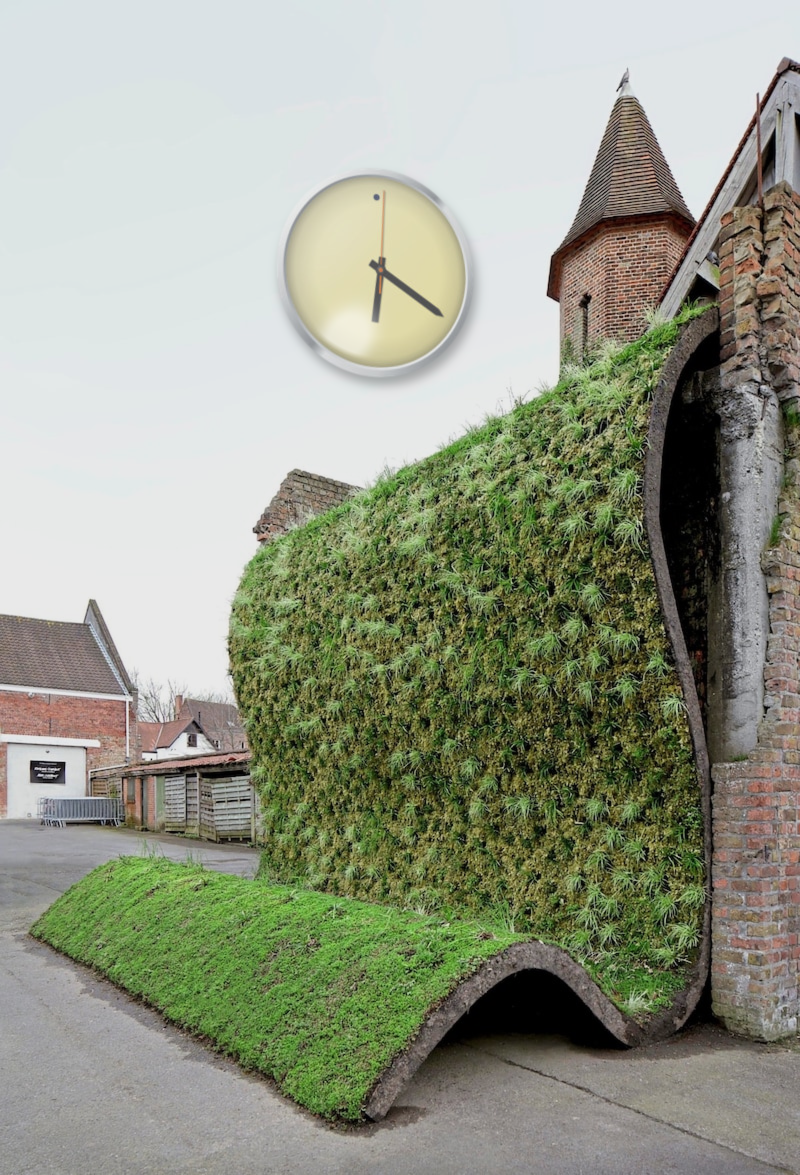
6:21:01
